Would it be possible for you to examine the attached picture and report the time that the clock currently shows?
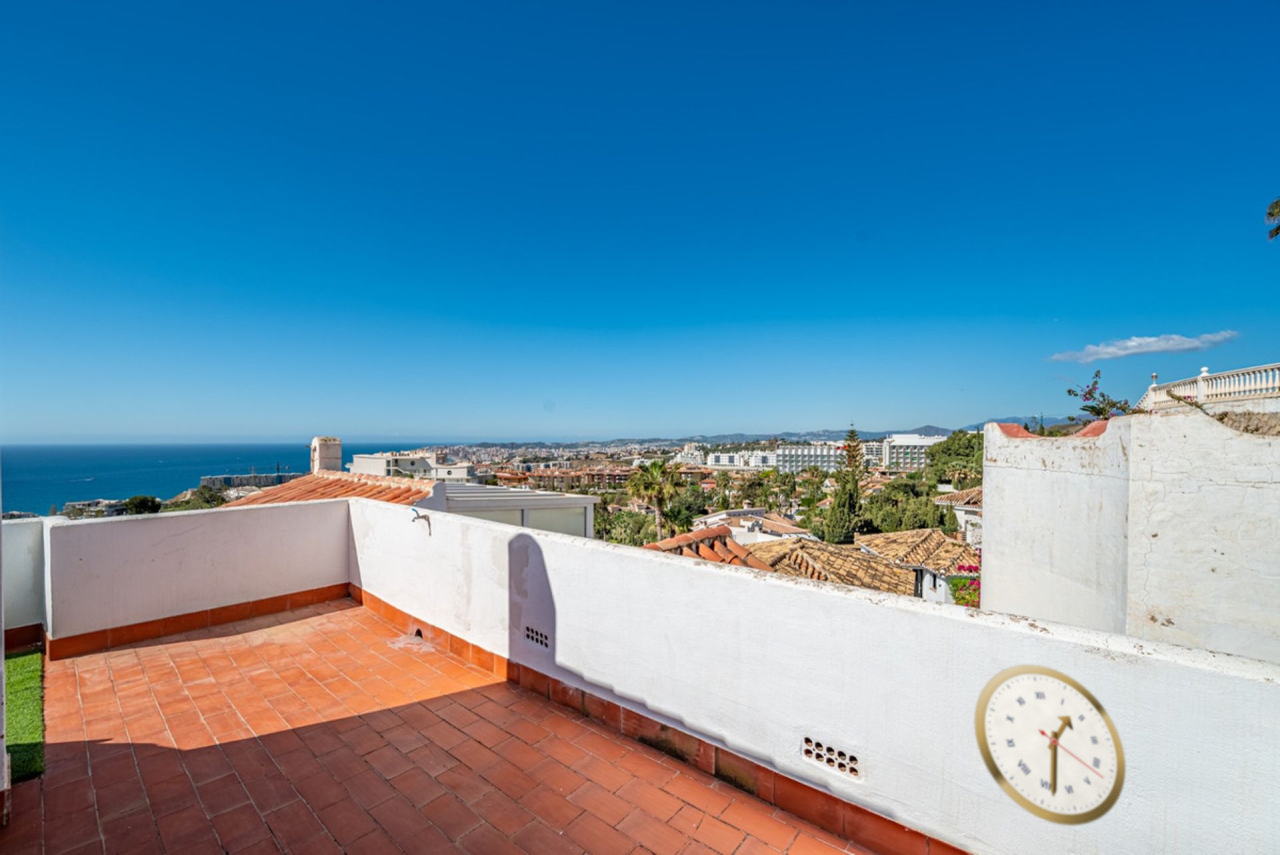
1:33:22
